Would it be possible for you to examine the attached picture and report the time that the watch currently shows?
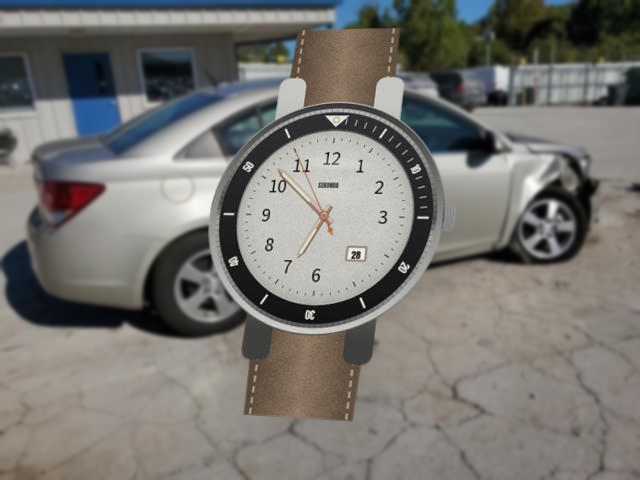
6:51:55
